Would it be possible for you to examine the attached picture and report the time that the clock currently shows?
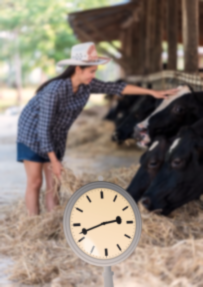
2:42
